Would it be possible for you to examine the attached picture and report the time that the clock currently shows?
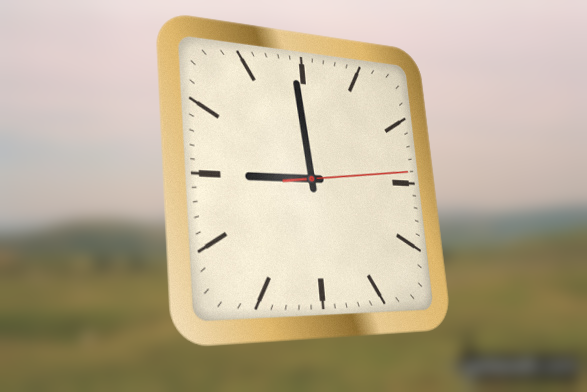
8:59:14
